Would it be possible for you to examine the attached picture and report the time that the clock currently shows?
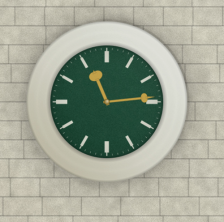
11:14
